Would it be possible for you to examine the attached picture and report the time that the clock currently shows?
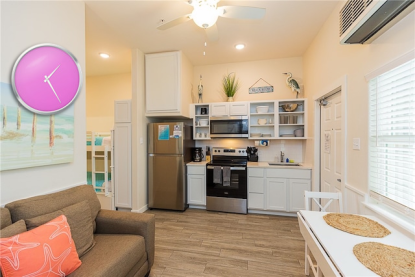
1:25
